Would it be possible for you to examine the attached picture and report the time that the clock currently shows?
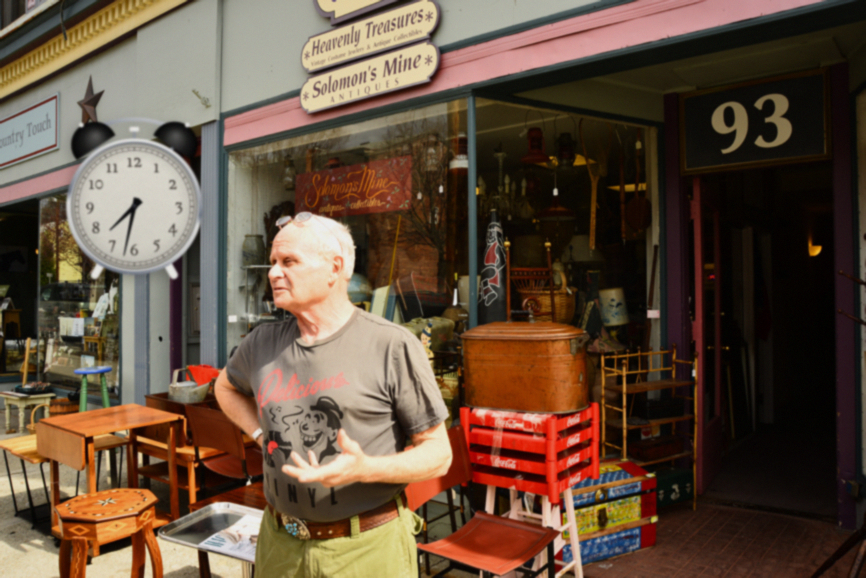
7:32
